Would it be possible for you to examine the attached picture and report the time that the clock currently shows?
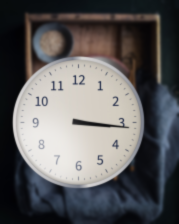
3:16
